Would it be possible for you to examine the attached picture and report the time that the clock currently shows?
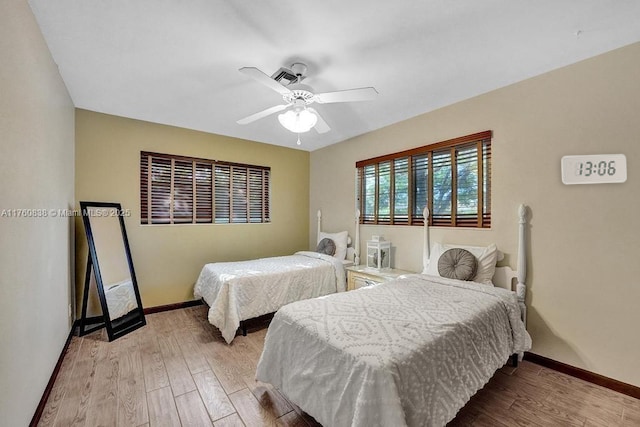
13:06
